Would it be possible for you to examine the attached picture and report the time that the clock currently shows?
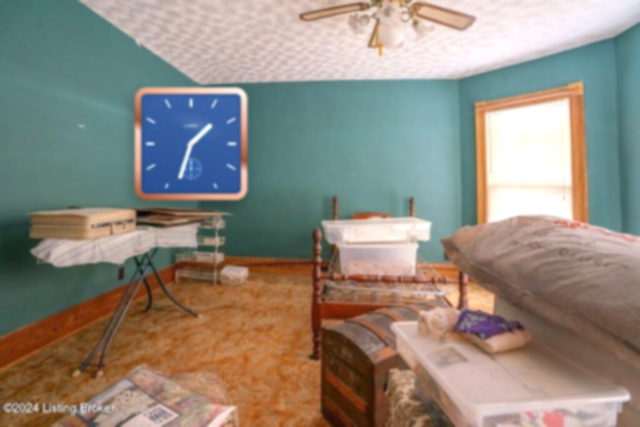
1:33
